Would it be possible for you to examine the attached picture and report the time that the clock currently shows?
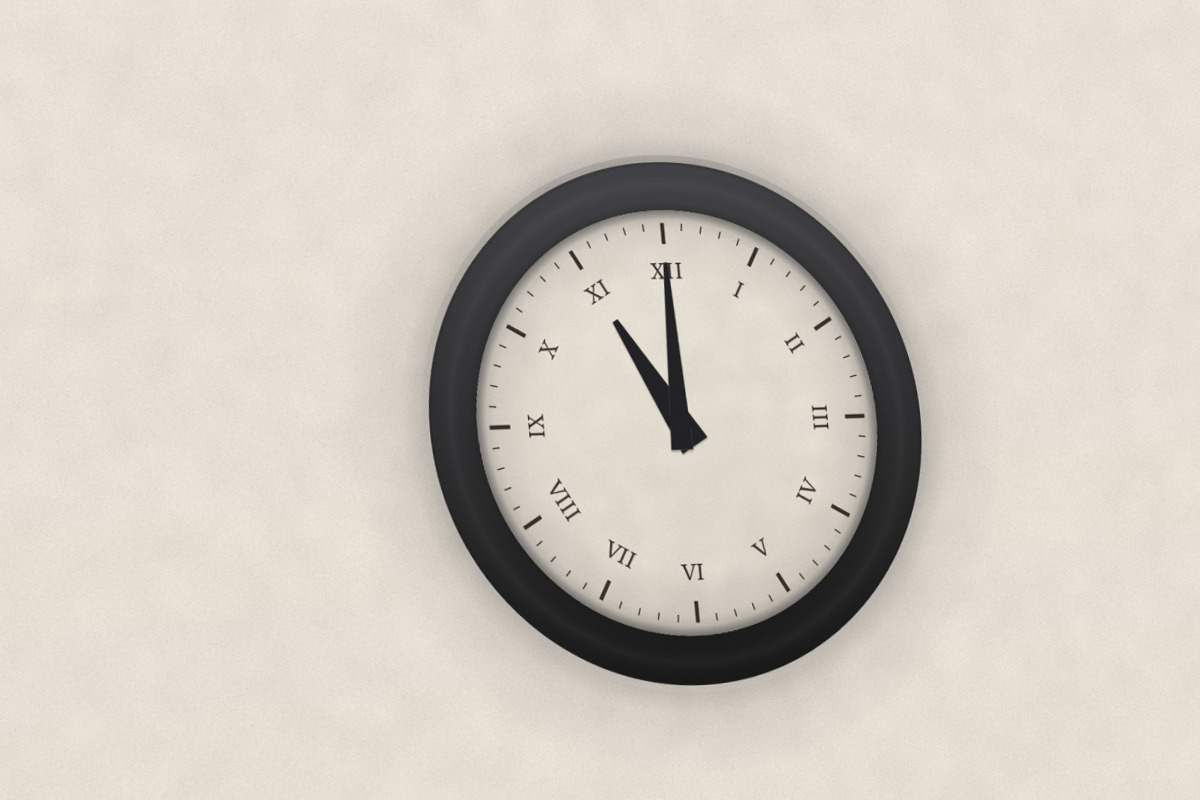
11:00
